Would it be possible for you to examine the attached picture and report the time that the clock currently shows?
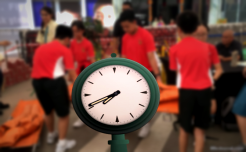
7:41
